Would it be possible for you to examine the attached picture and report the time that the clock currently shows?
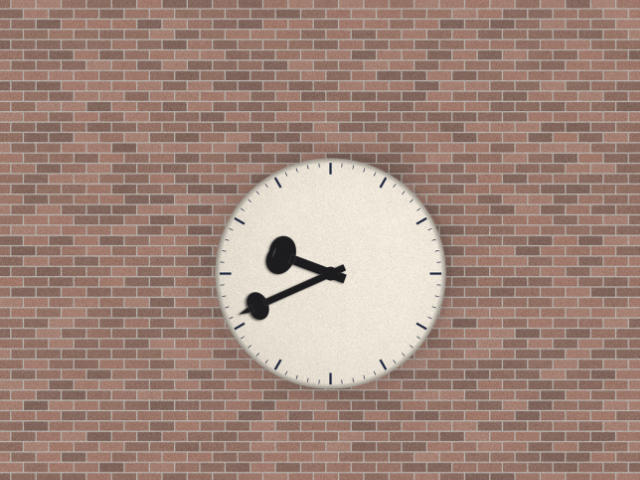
9:41
